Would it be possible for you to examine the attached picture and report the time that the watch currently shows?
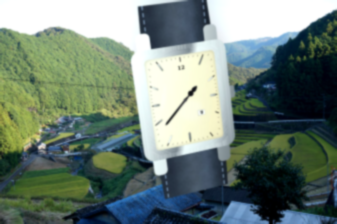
1:38
